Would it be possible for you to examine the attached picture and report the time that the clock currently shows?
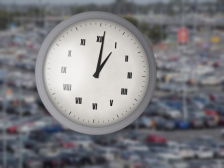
1:01
